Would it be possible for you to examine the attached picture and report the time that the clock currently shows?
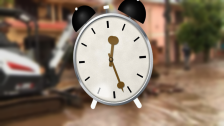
12:27
